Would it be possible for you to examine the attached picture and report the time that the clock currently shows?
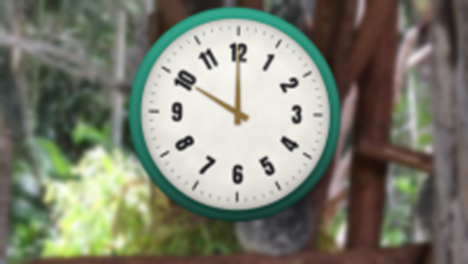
10:00
